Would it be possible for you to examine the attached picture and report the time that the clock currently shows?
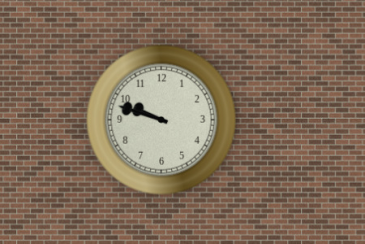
9:48
